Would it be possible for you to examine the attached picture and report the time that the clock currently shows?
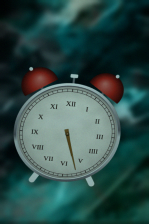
5:27
